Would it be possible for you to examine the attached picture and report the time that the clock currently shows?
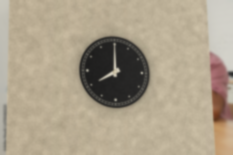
8:00
